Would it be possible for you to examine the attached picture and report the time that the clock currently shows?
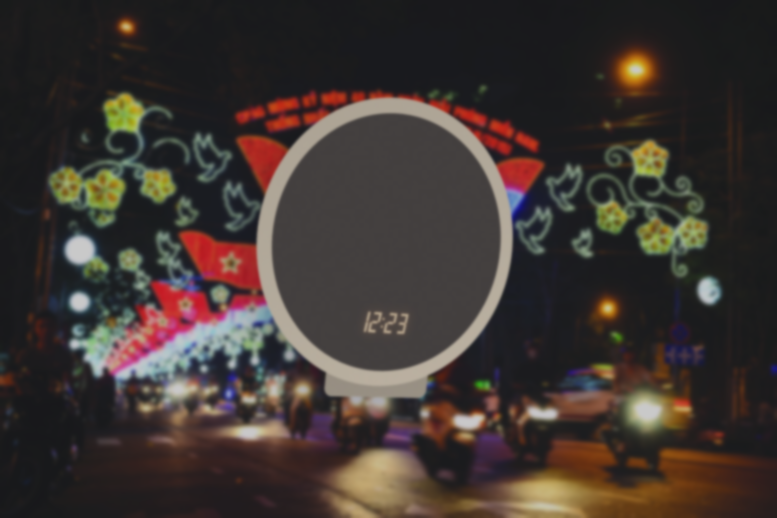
12:23
